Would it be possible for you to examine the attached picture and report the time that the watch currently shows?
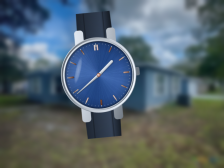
1:39
